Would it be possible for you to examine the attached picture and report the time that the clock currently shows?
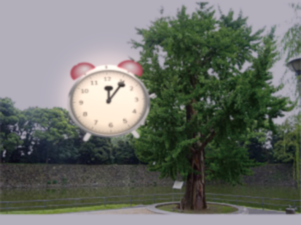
12:06
